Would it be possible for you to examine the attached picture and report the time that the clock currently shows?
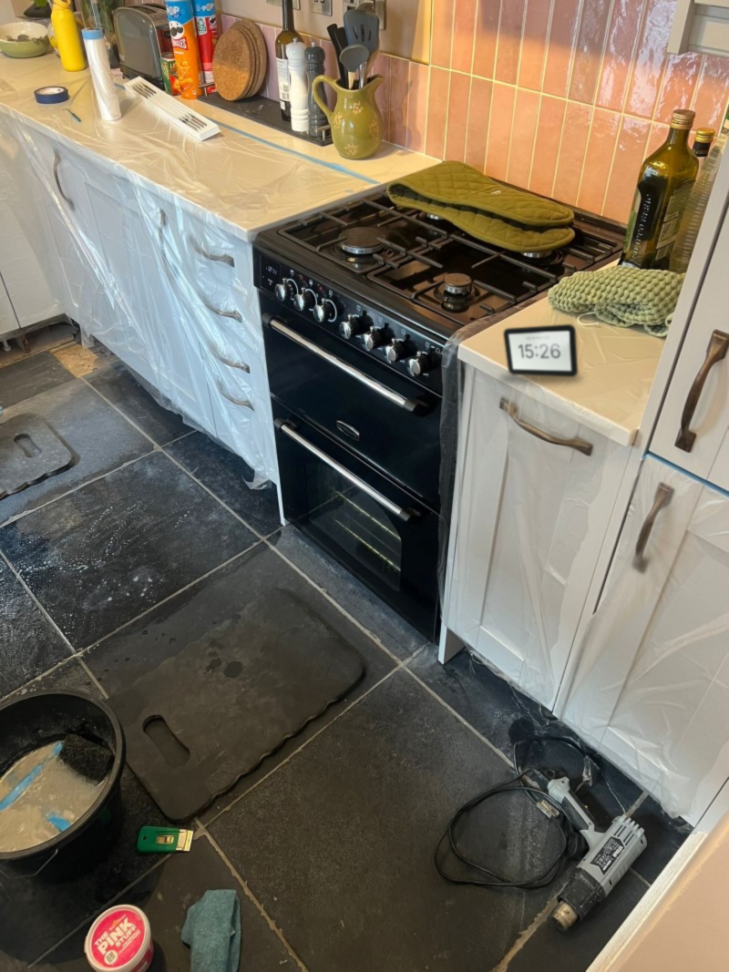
15:26
